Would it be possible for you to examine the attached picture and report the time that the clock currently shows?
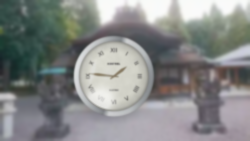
1:46
